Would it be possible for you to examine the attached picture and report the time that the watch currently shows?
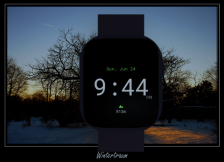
9:44
